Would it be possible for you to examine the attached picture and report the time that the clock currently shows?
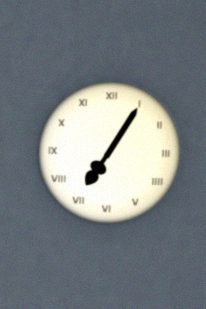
7:05
